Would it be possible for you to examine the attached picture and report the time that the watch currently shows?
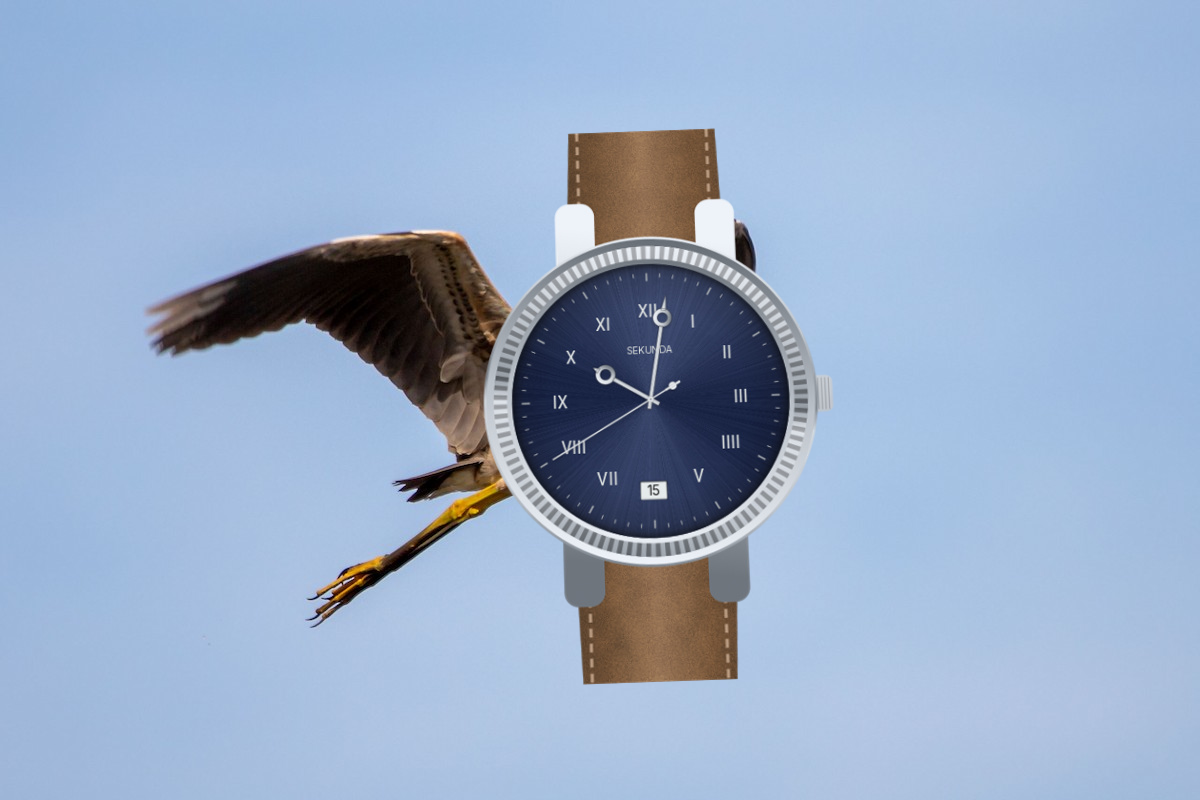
10:01:40
